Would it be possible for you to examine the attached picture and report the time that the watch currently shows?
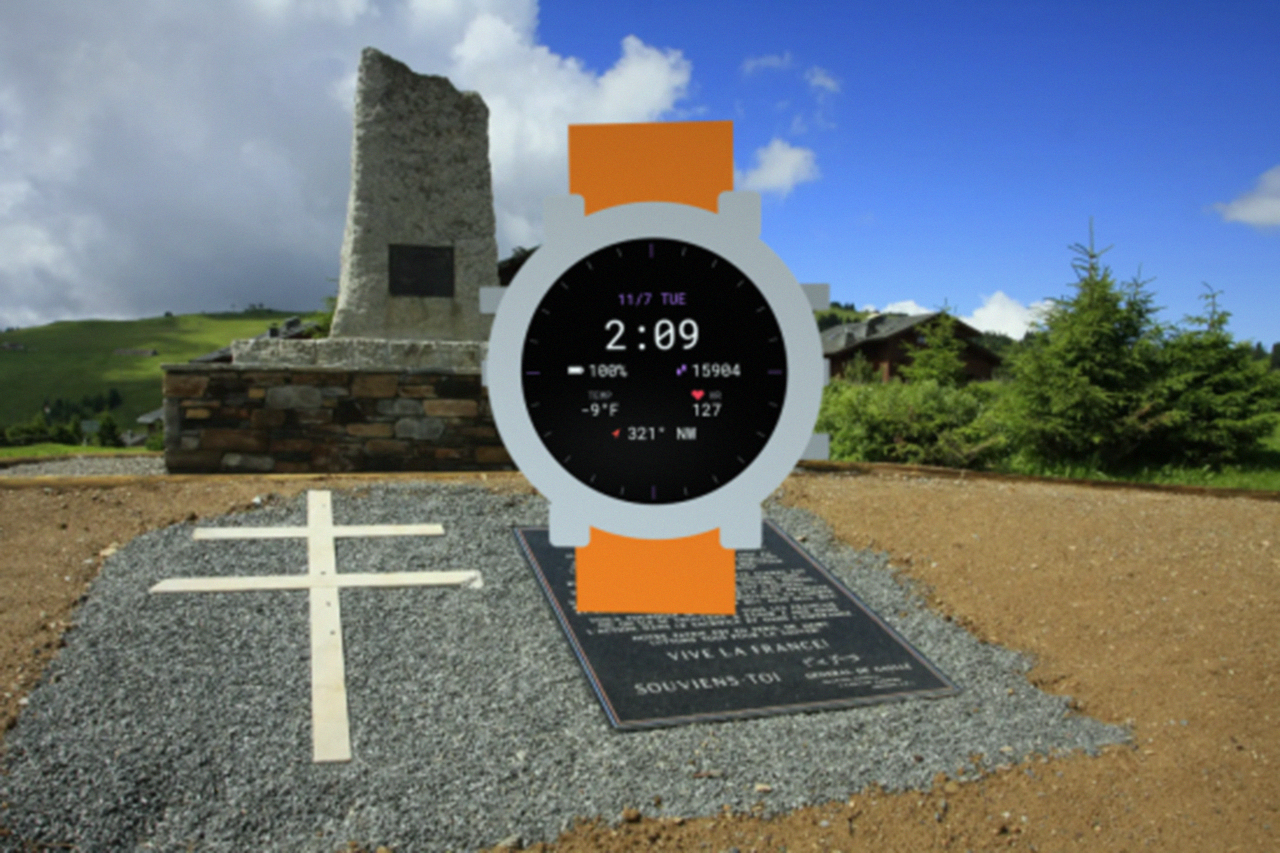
2:09
